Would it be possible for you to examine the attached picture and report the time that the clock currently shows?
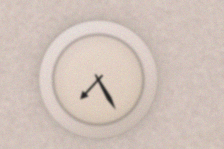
7:25
